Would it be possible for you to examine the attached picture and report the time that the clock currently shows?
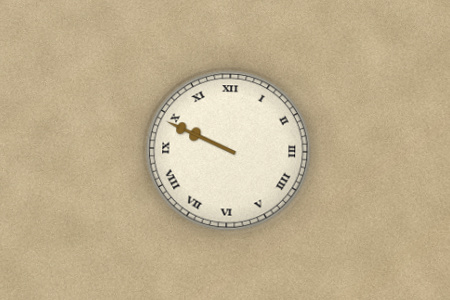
9:49
